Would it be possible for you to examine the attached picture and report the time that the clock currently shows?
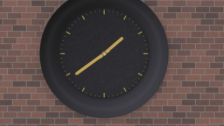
1:39
